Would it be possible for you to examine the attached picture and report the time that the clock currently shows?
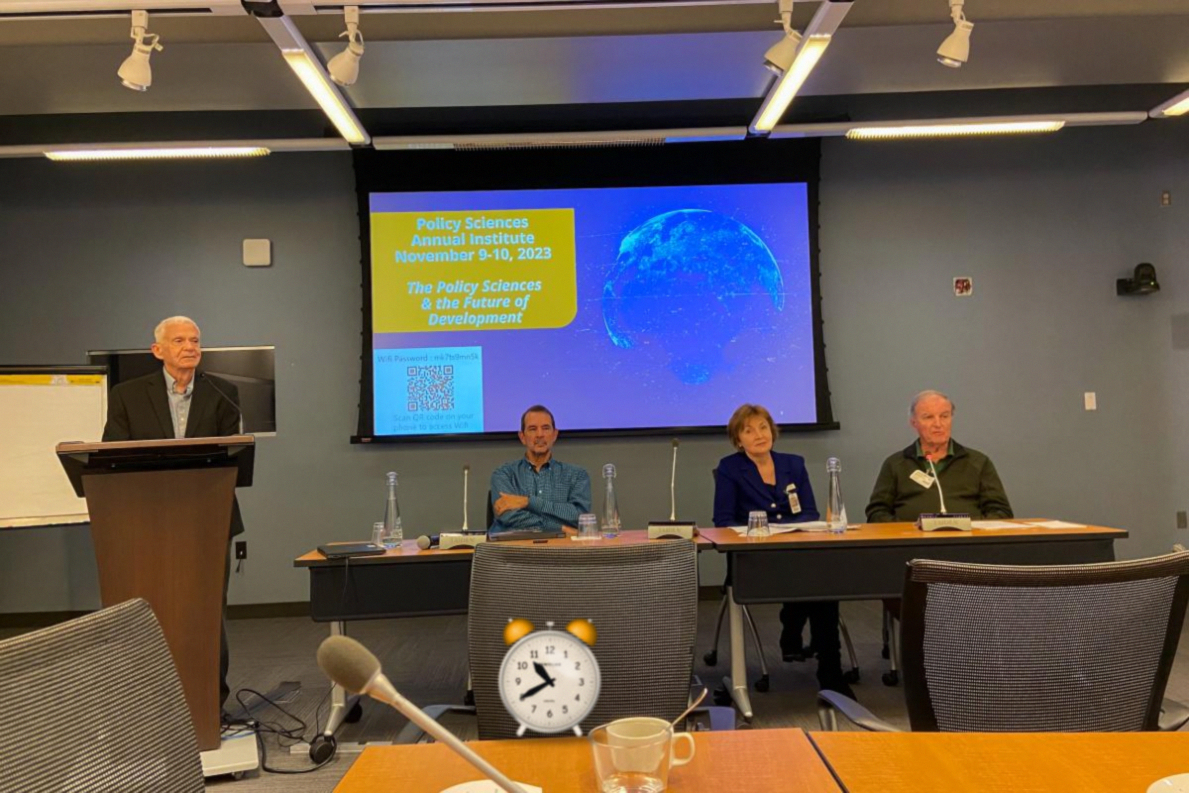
10:40
